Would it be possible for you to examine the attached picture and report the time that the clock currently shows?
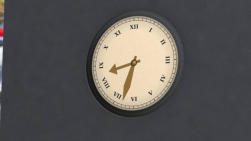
8:33
